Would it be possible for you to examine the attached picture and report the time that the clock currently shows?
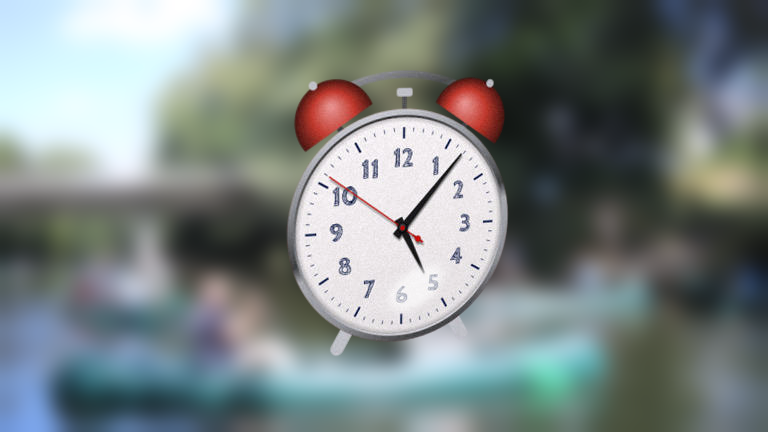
5:06:51
